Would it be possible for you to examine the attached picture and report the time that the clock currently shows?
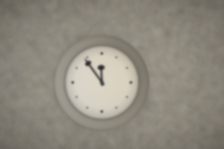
11:54
